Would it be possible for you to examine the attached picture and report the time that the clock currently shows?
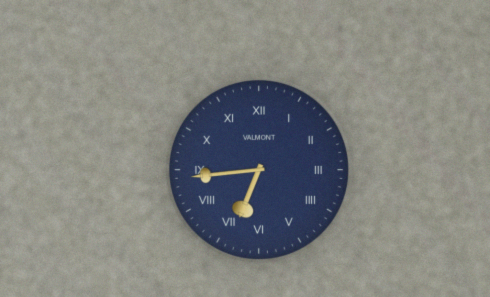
6:44
